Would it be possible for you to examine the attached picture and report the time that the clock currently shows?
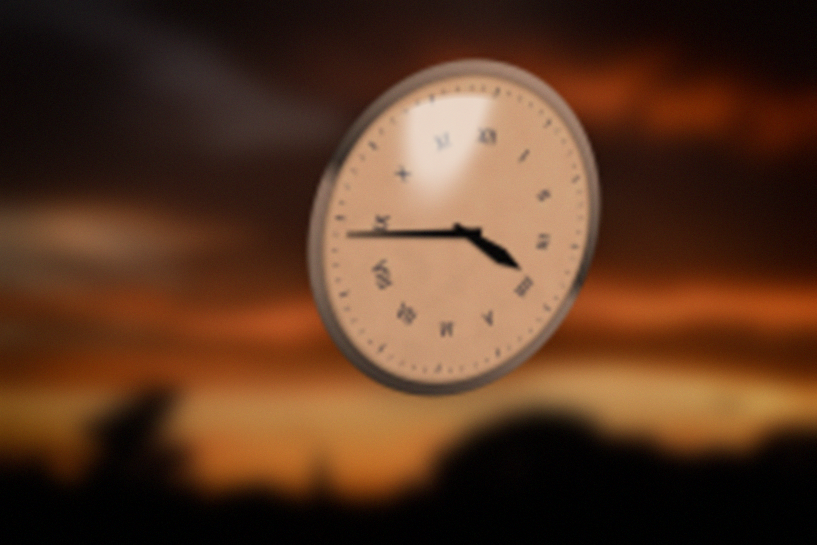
3:44
